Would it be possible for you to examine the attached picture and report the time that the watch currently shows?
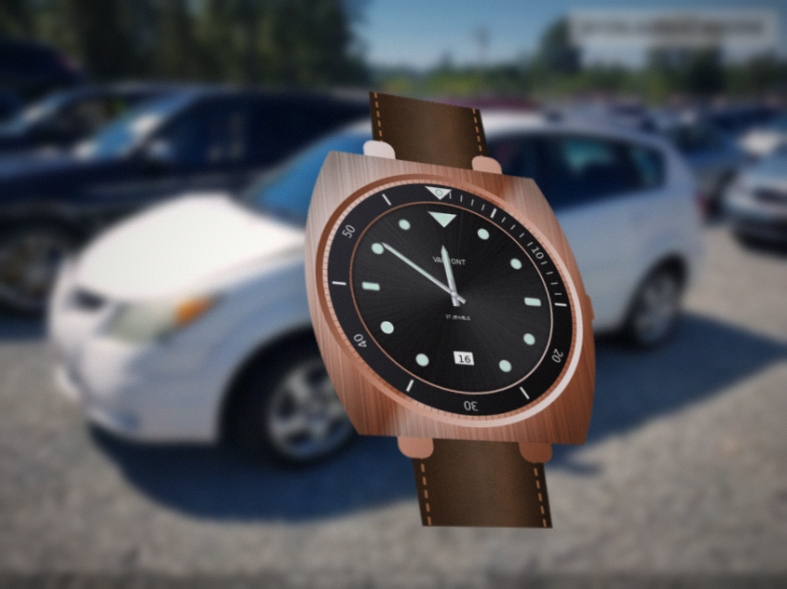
11:51
